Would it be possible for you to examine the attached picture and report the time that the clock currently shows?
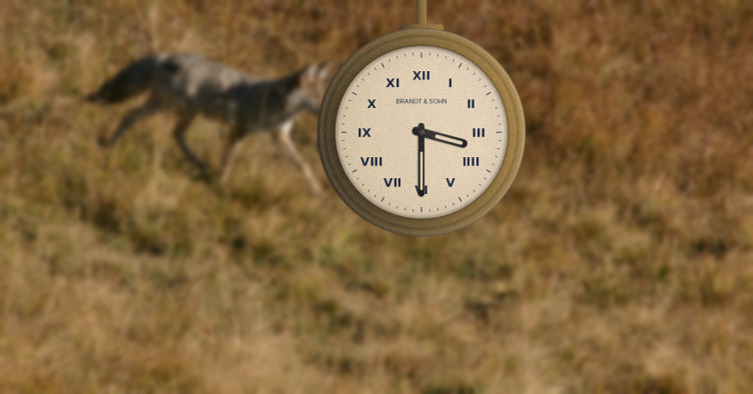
3:30
